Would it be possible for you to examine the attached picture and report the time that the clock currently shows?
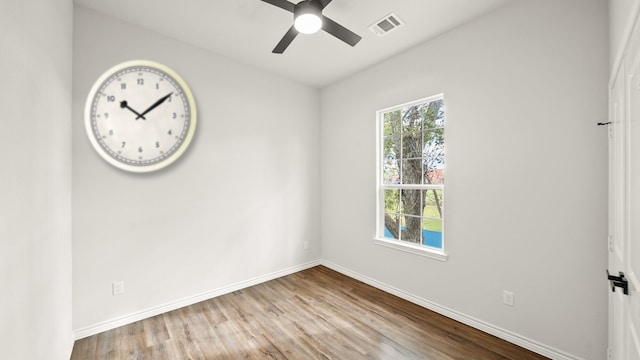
10:09
